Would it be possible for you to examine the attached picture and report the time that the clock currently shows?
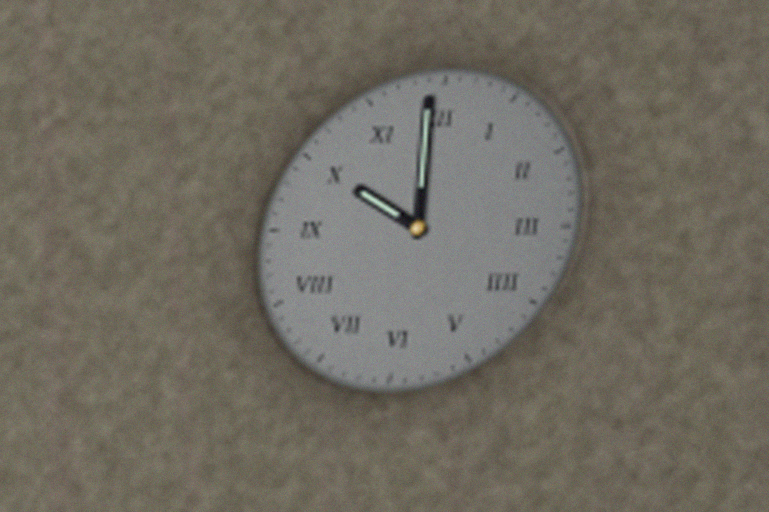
9:59
